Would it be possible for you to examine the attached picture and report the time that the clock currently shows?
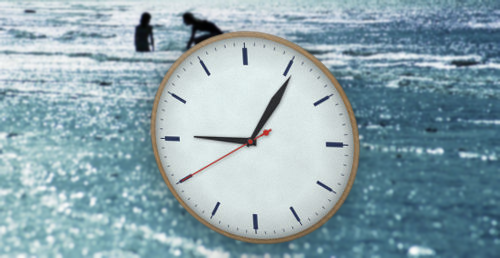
9:05:40
